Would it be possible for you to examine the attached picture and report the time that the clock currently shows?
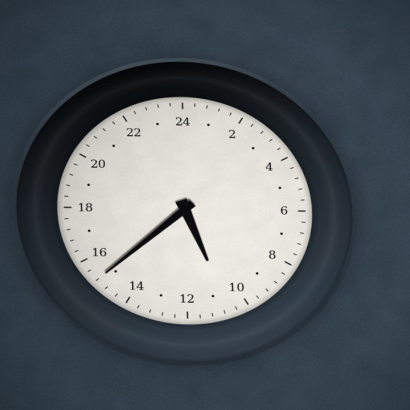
10:38
